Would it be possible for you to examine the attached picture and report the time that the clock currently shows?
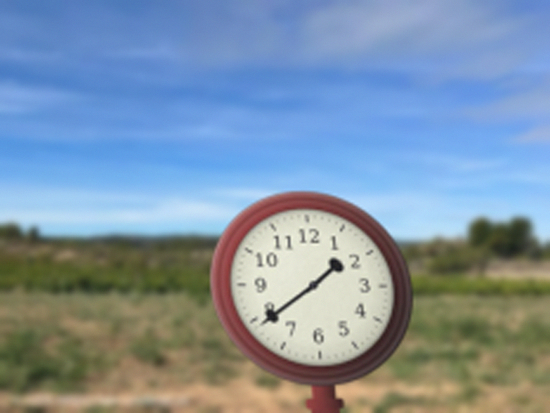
1:39
